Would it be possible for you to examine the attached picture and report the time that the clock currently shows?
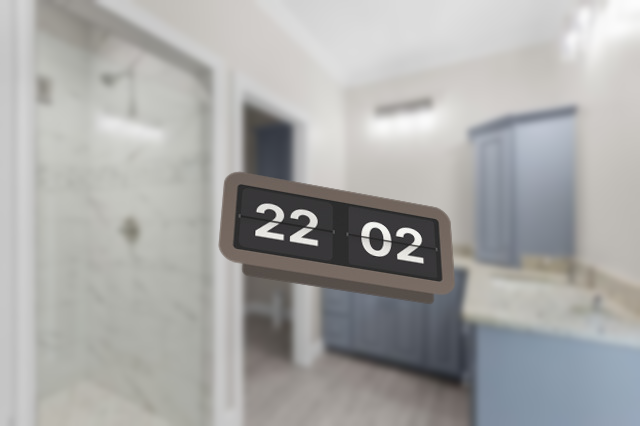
22:02
